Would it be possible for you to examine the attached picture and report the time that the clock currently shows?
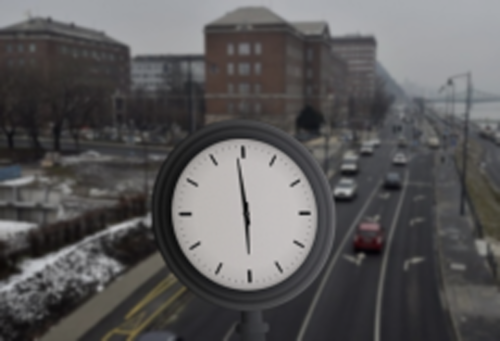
5:59
